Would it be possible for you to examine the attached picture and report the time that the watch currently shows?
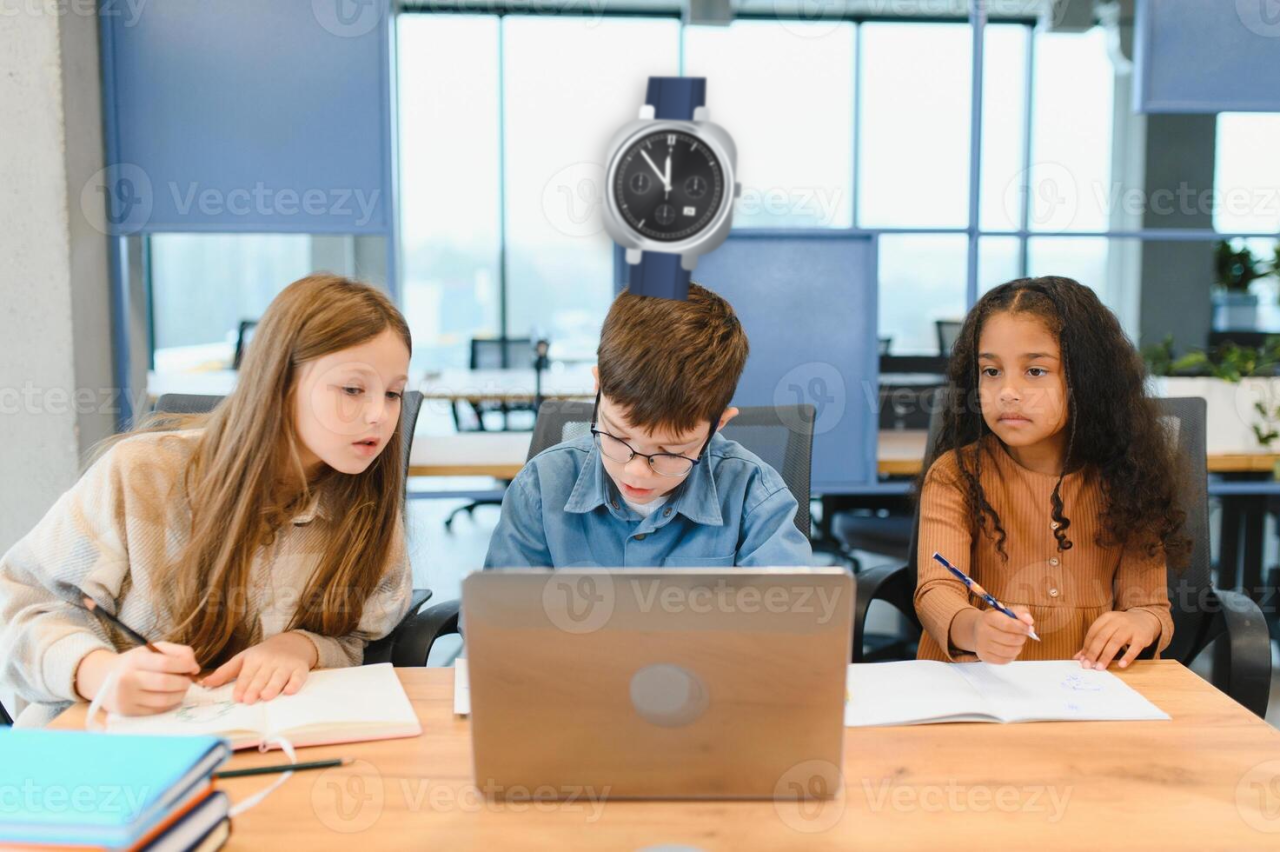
11:53
